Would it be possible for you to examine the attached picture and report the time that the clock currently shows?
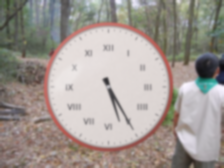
5:25
